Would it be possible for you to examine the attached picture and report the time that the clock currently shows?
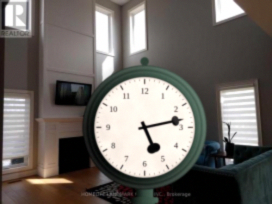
5:13
